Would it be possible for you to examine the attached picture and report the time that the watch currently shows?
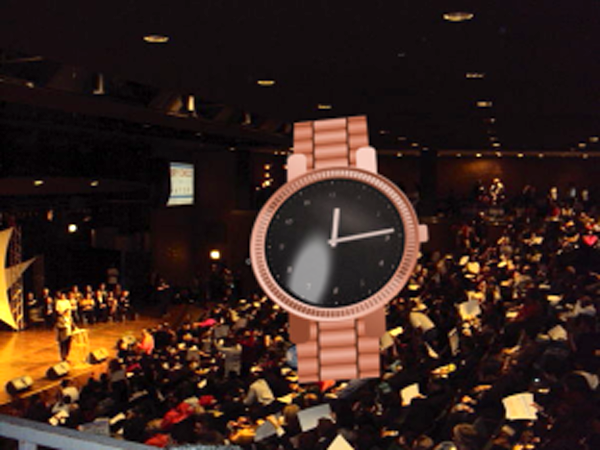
12:14
